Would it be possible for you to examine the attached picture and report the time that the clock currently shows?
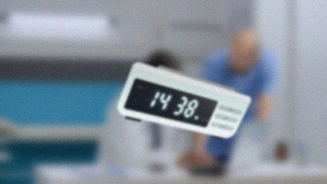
14:38
